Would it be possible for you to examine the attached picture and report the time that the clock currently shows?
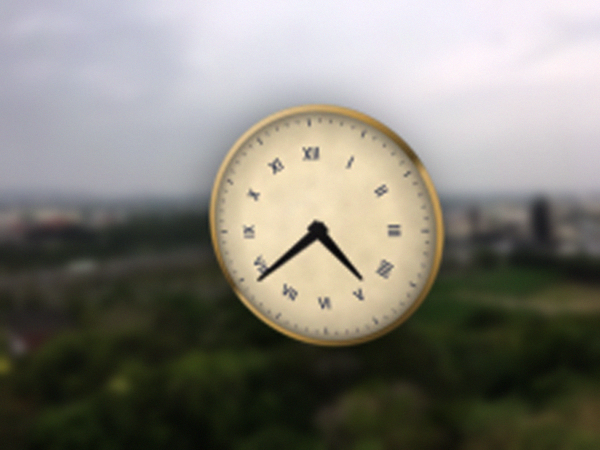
4:39
